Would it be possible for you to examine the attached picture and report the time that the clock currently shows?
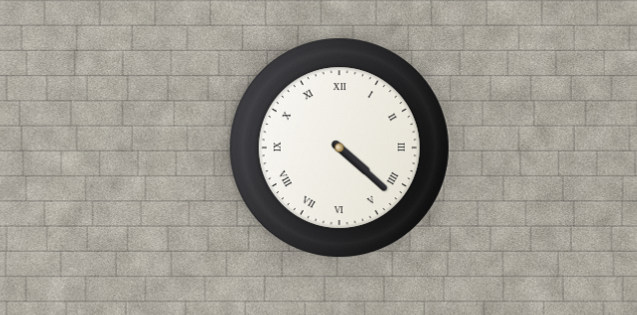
4:22
